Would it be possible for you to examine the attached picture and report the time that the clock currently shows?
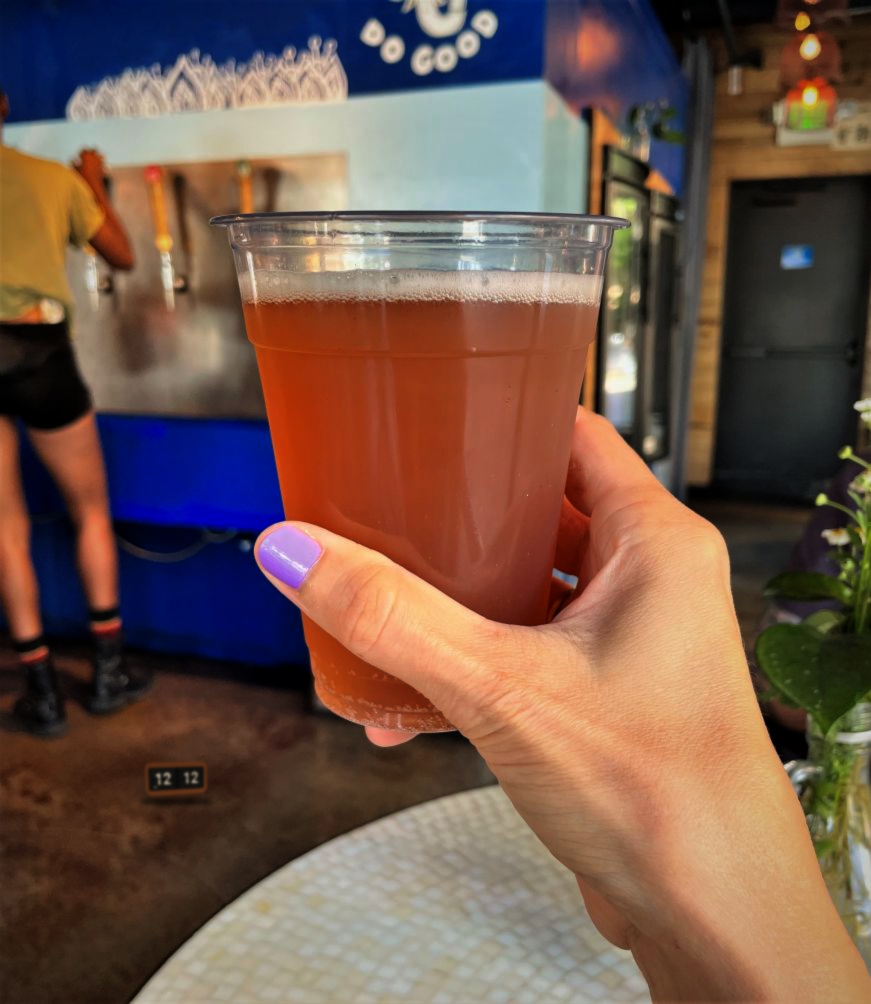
12:12
